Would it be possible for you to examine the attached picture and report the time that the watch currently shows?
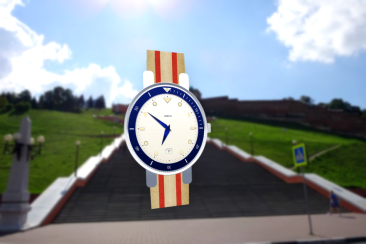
6:51
